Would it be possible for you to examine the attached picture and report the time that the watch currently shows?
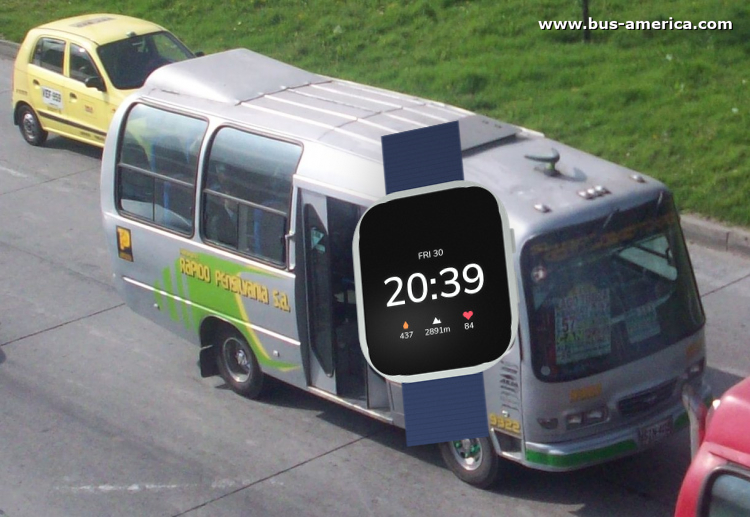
20:39
